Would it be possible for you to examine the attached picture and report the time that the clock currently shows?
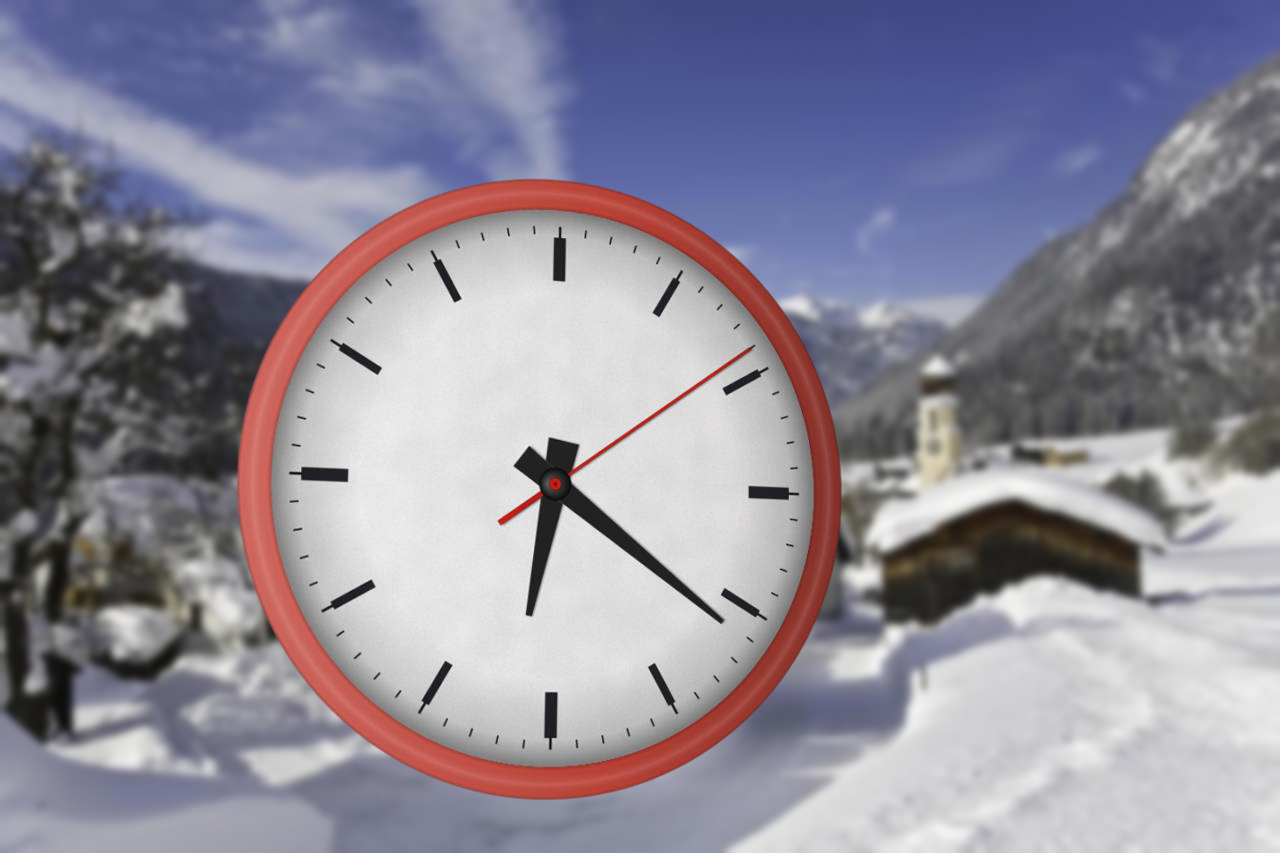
6:21:09
